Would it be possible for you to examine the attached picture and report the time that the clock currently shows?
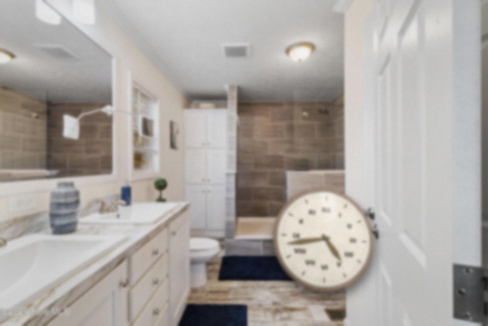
4:43
